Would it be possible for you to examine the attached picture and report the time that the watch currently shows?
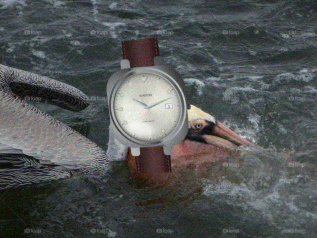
10:12
